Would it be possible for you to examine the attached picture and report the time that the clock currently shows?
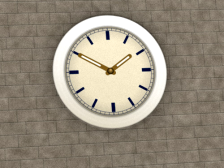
1:50
